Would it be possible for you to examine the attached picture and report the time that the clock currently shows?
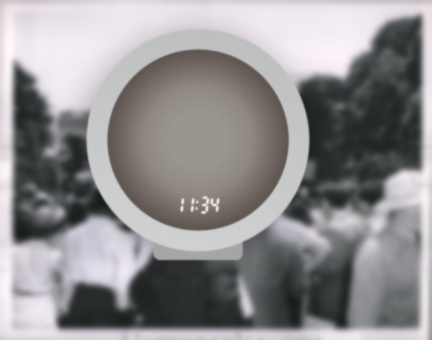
11:34
